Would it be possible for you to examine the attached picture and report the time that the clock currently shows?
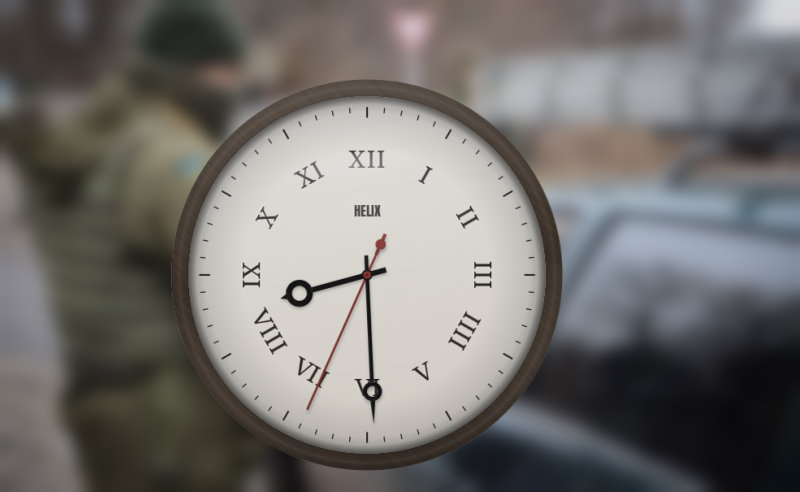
8:29:34
